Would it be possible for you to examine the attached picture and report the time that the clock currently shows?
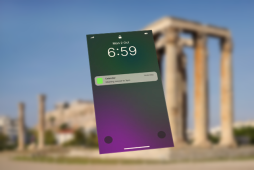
6:59
